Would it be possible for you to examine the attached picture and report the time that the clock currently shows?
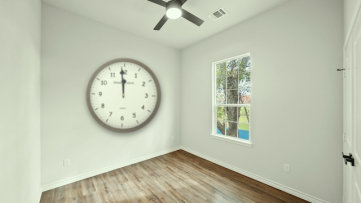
11:59
